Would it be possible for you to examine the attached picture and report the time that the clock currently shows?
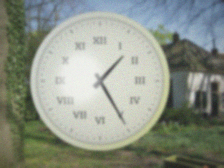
1:25
